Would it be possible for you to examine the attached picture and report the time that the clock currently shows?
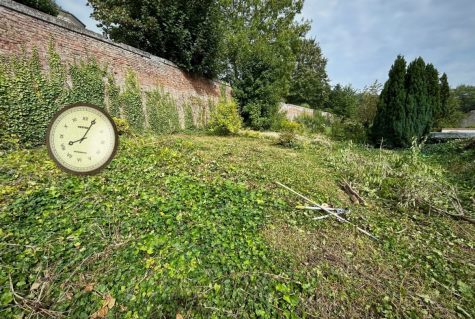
8:04
